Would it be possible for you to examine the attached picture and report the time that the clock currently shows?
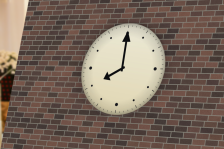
8:00
